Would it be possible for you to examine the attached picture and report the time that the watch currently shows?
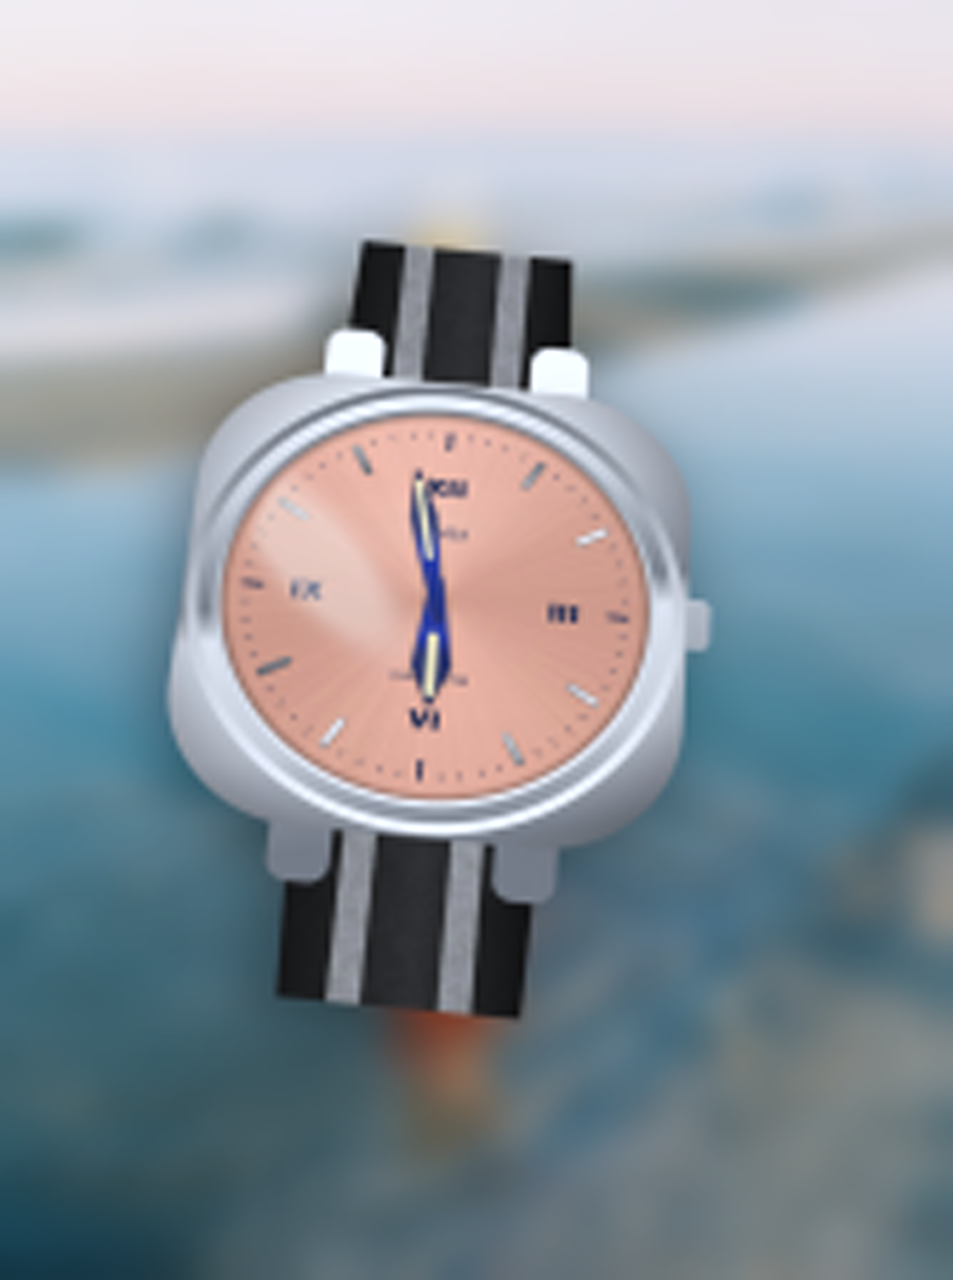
5:58
